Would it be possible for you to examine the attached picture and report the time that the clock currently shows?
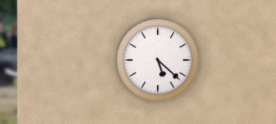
5:22
